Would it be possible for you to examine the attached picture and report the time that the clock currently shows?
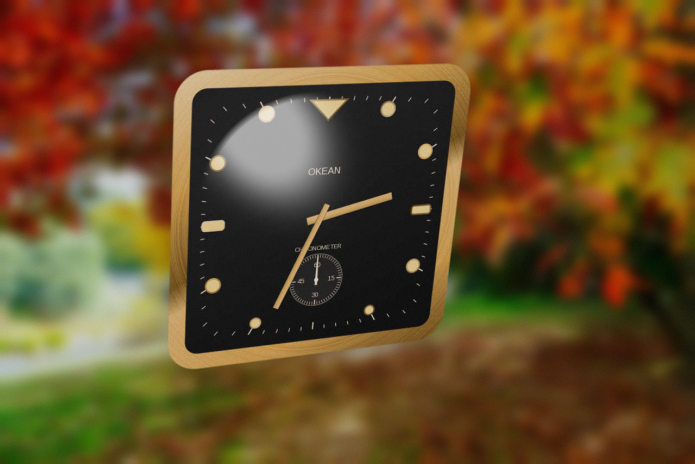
2:34
